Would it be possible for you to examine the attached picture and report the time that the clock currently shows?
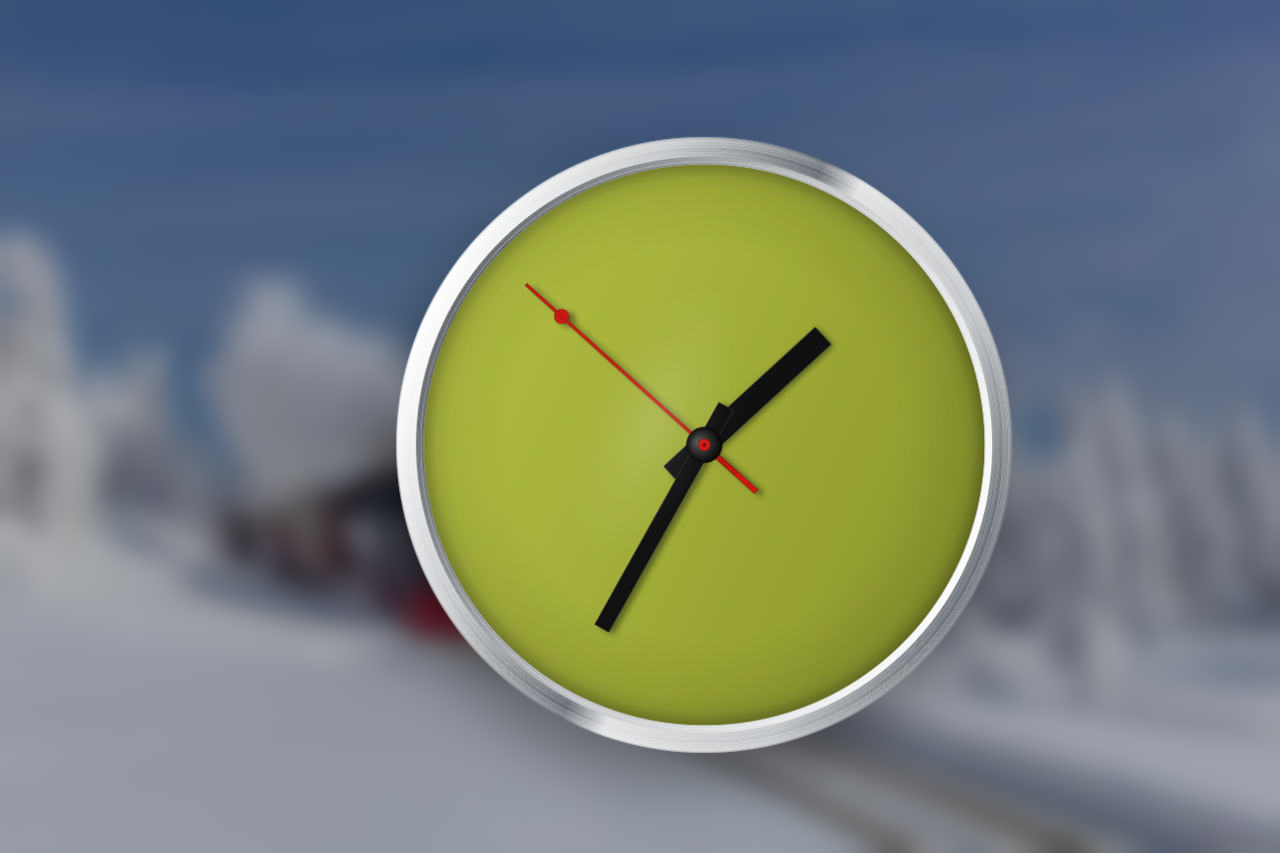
1:34:52
